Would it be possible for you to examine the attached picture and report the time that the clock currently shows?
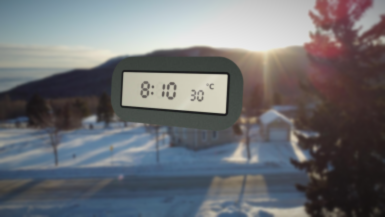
8:10
